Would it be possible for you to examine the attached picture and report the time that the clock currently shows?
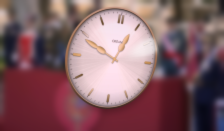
12:49
